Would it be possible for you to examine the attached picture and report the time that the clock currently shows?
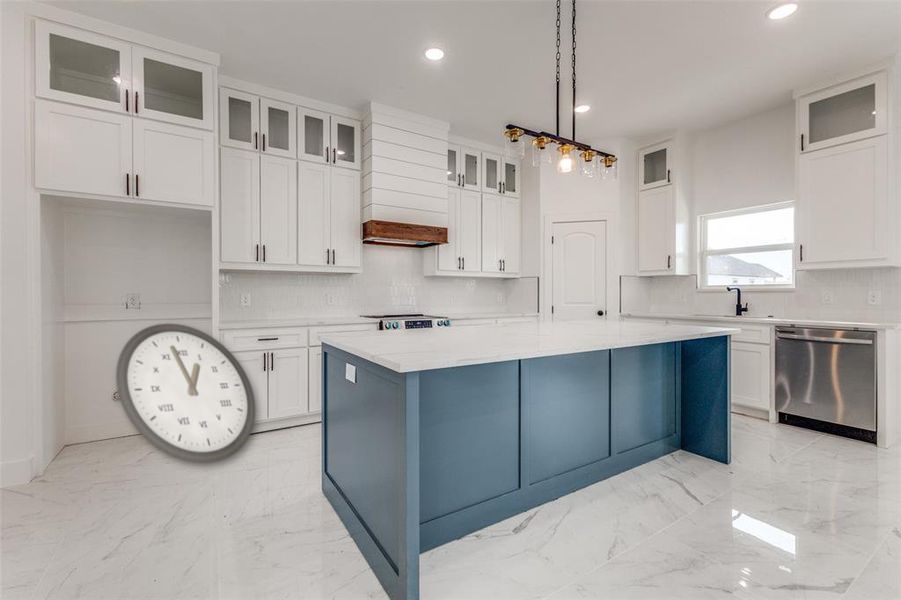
12:58
